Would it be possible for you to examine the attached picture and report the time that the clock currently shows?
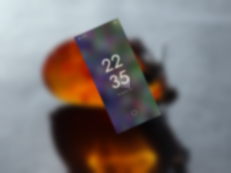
22:35
